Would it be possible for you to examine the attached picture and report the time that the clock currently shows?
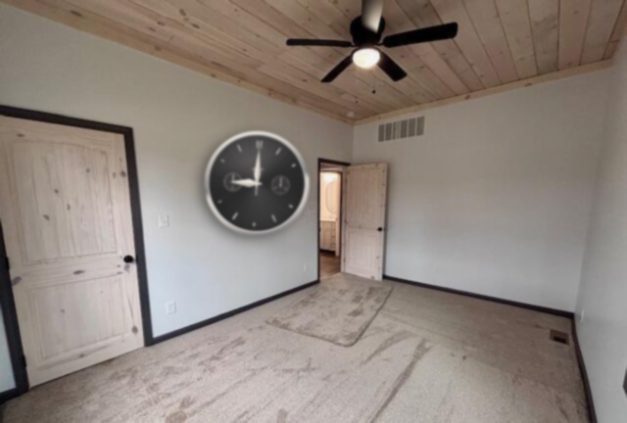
9:00
